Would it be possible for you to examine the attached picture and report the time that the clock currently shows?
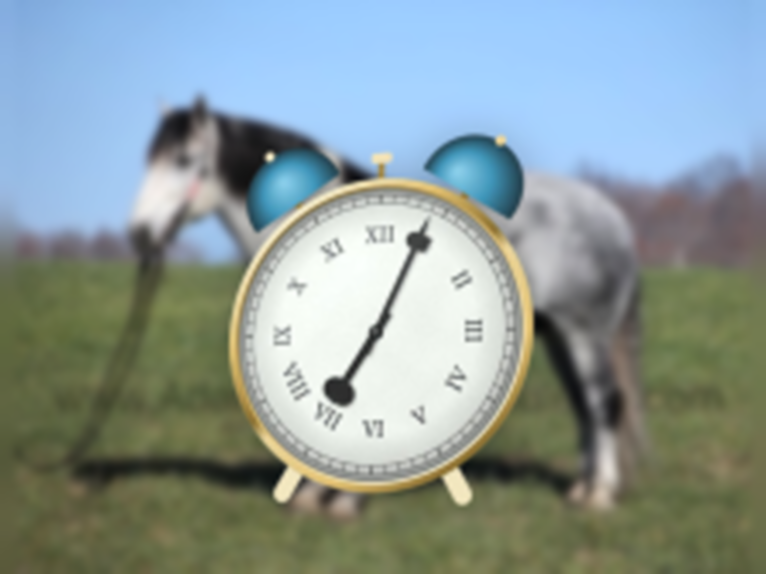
7:04
